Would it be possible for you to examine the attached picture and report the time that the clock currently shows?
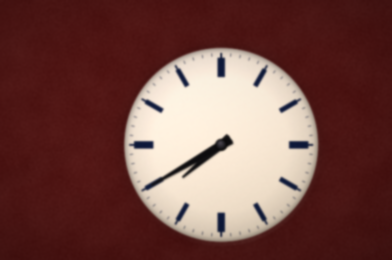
7:40
